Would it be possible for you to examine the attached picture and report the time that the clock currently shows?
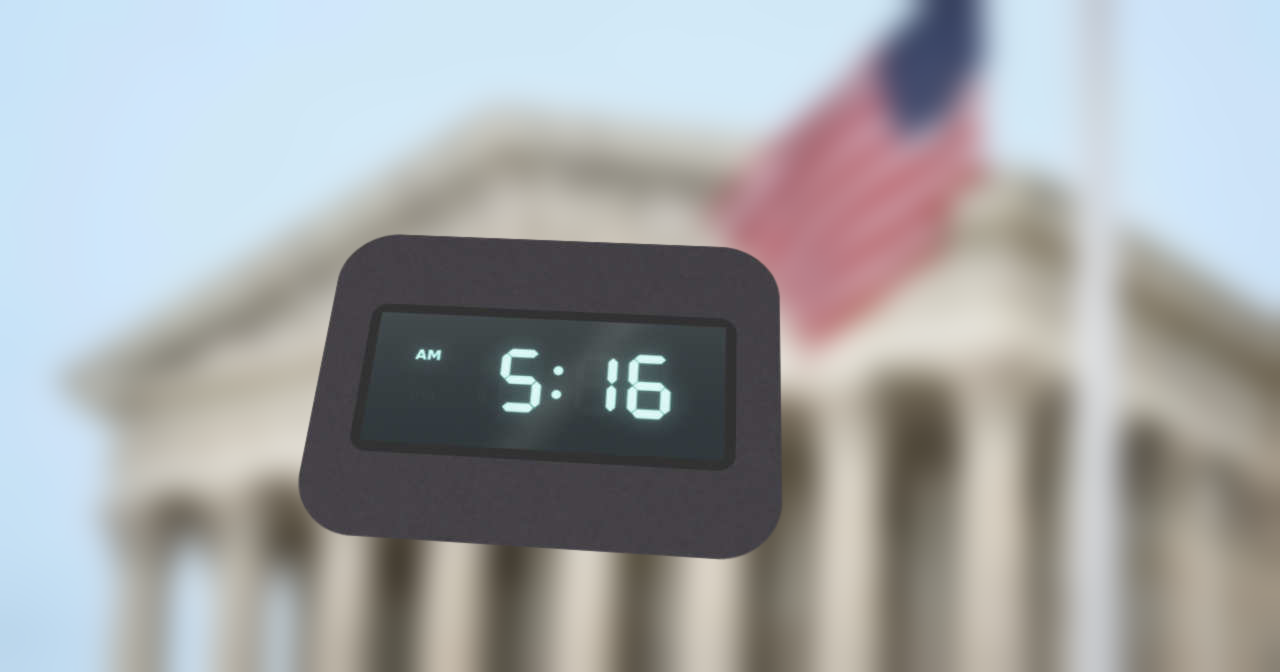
5:16
